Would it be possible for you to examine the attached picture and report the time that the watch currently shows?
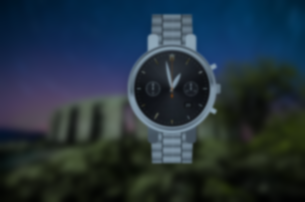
12:58
